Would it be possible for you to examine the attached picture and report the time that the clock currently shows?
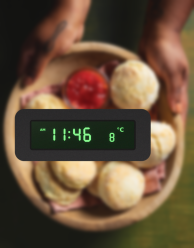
11:46
